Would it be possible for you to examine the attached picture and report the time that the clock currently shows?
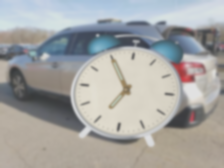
6:55
